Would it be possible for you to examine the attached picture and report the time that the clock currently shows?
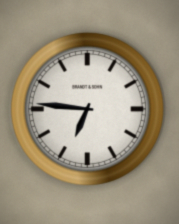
6:46
